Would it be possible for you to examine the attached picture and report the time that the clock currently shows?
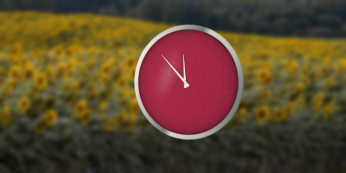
11:53
